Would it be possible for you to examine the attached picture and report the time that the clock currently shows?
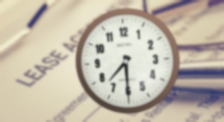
7:30
